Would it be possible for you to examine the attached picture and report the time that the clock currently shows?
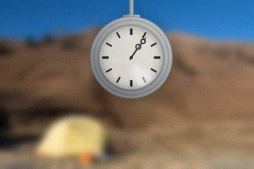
1:06
